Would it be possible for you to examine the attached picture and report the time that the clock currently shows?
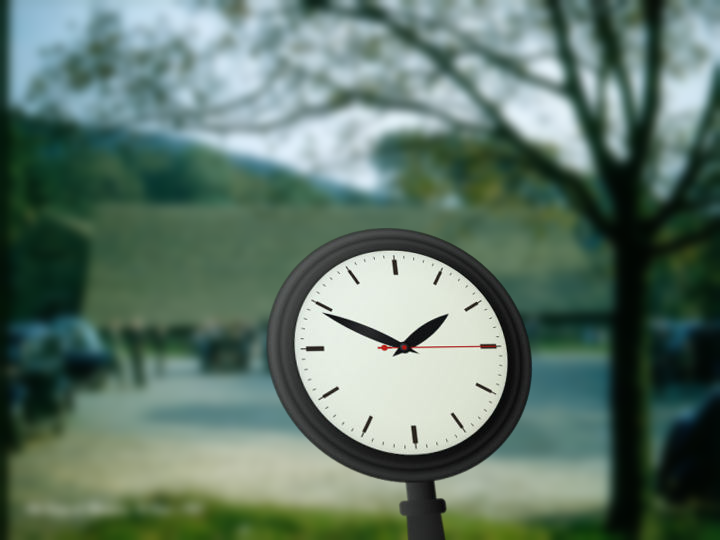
1:49:15
